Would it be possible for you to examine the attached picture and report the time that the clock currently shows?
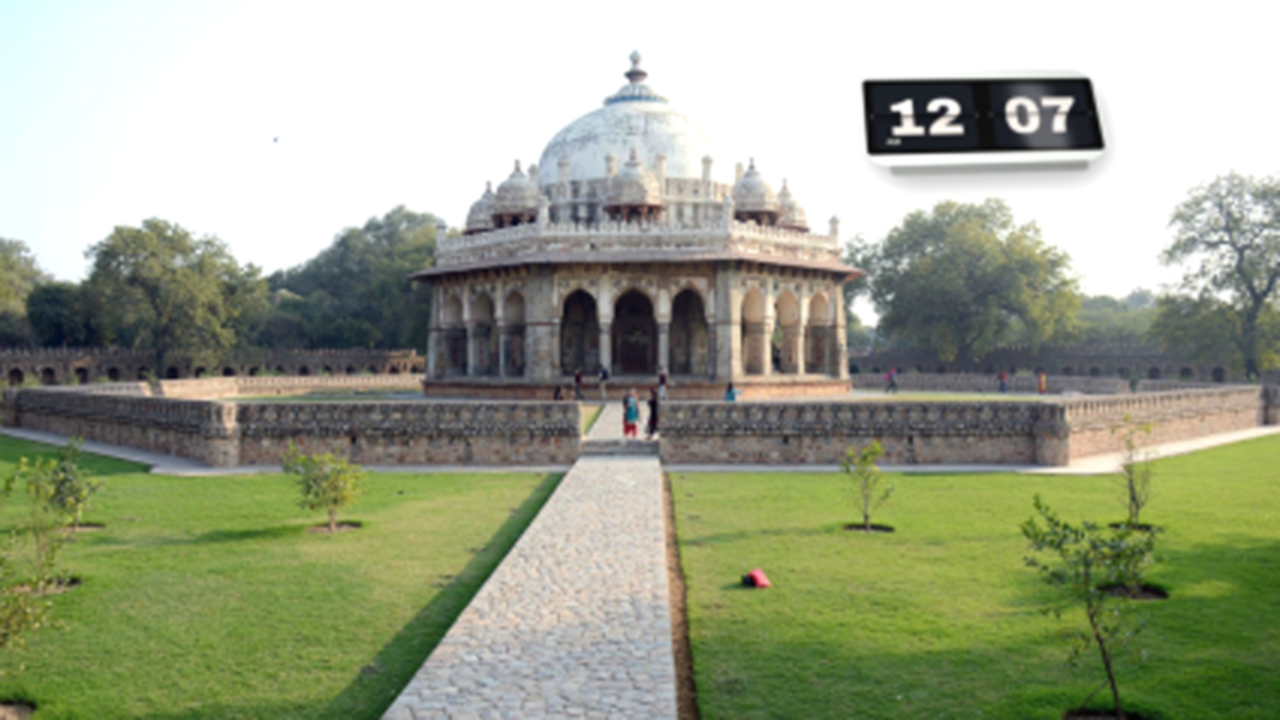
12:07
